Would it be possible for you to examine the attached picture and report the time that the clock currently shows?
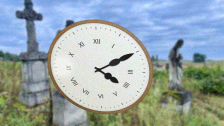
4:10
